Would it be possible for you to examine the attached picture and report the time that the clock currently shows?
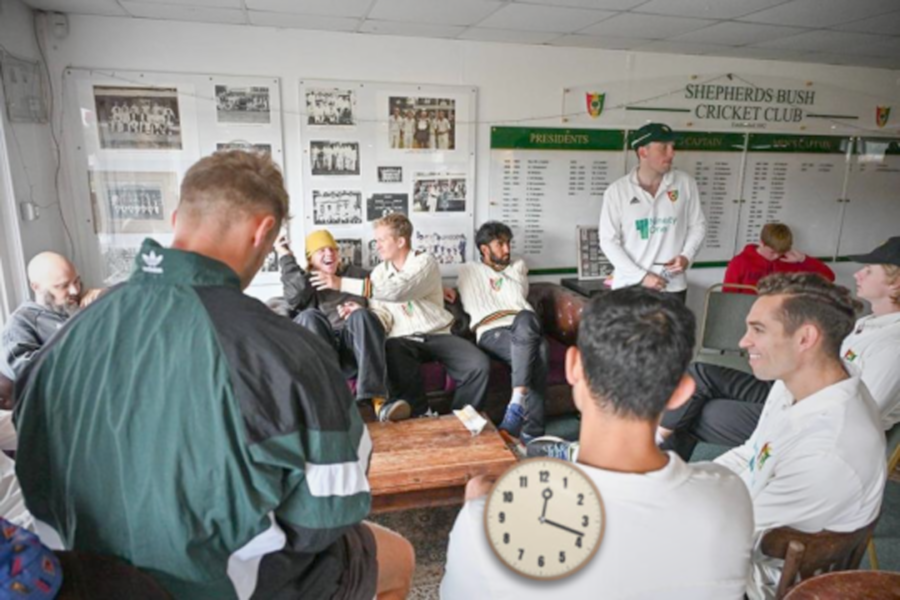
12:18
